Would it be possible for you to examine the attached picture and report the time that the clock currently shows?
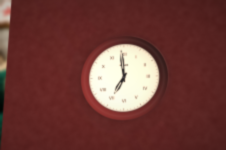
6:59
